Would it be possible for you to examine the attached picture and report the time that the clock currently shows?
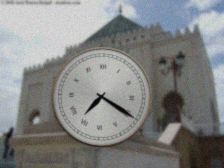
7:20
